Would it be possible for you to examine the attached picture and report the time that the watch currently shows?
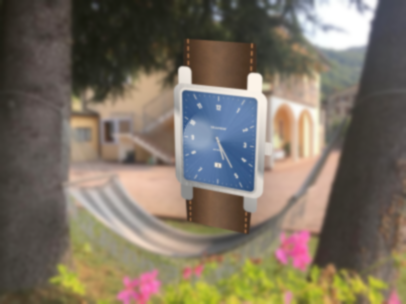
5:25
